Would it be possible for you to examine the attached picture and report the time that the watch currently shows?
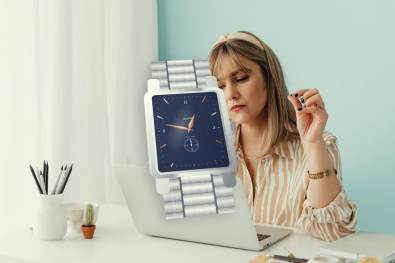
12:48
